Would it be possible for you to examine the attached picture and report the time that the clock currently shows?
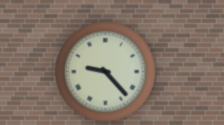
9:23
